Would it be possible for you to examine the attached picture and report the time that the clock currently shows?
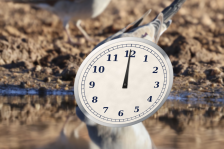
12:00
